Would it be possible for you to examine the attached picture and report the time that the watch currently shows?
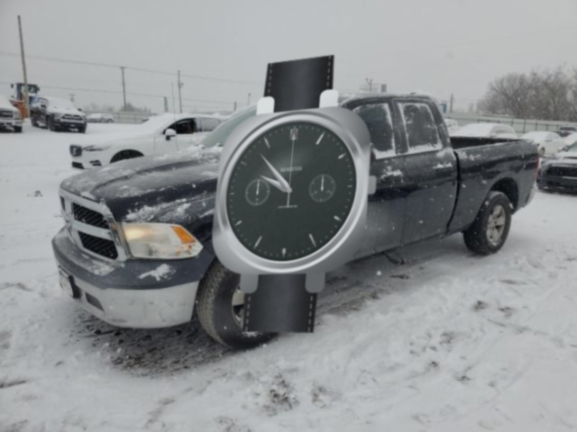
9:53
